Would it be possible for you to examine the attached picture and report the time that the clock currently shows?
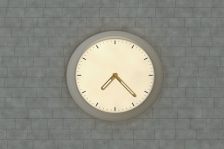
7:23
